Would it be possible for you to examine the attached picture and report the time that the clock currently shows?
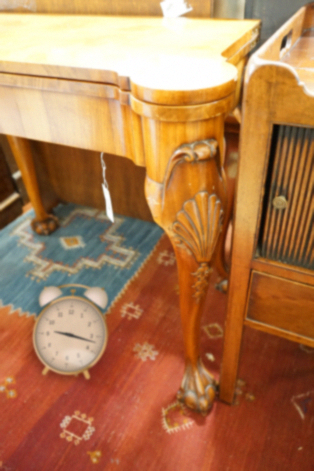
9:17
